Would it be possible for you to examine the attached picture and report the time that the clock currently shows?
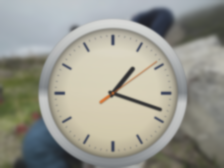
1:18:09
